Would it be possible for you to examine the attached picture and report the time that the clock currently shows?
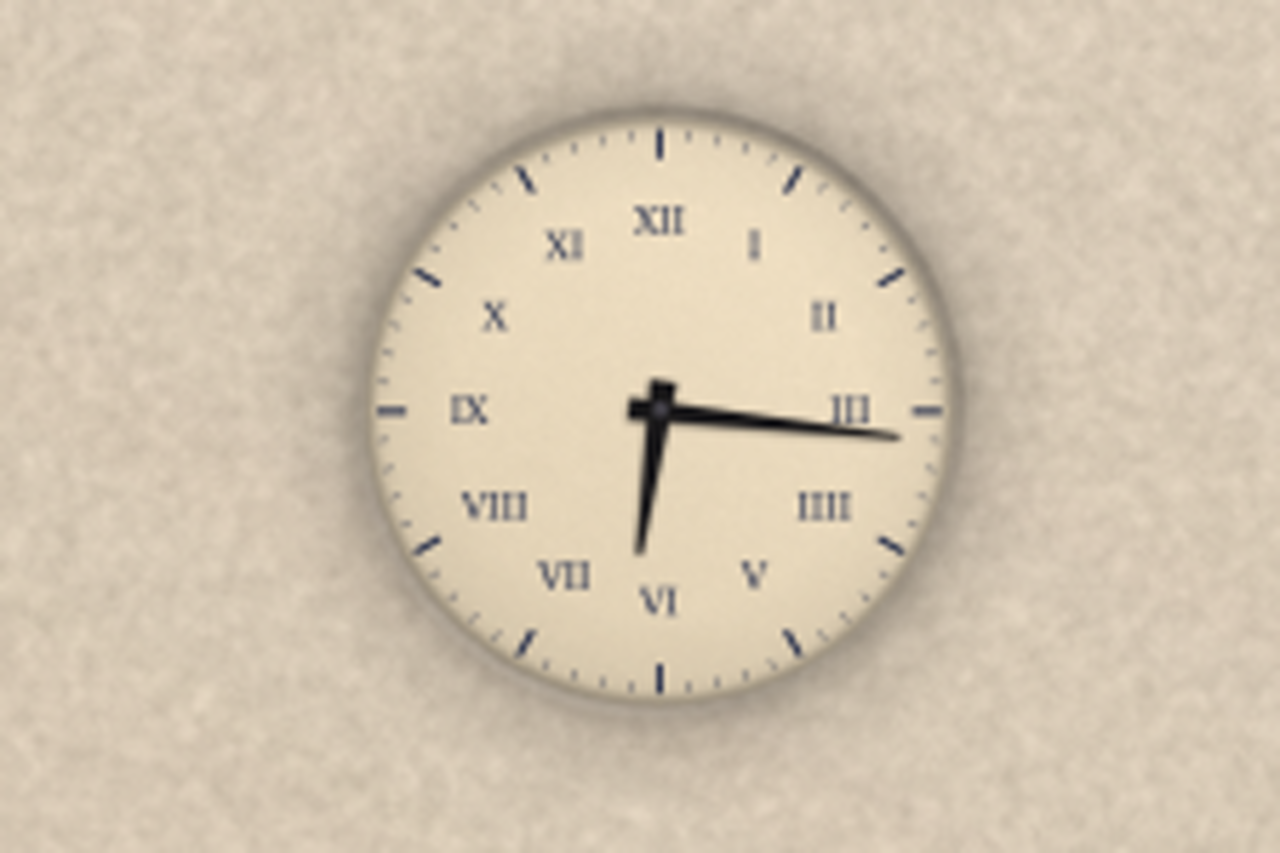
6:16
